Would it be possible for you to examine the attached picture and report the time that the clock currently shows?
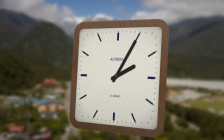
2:05
